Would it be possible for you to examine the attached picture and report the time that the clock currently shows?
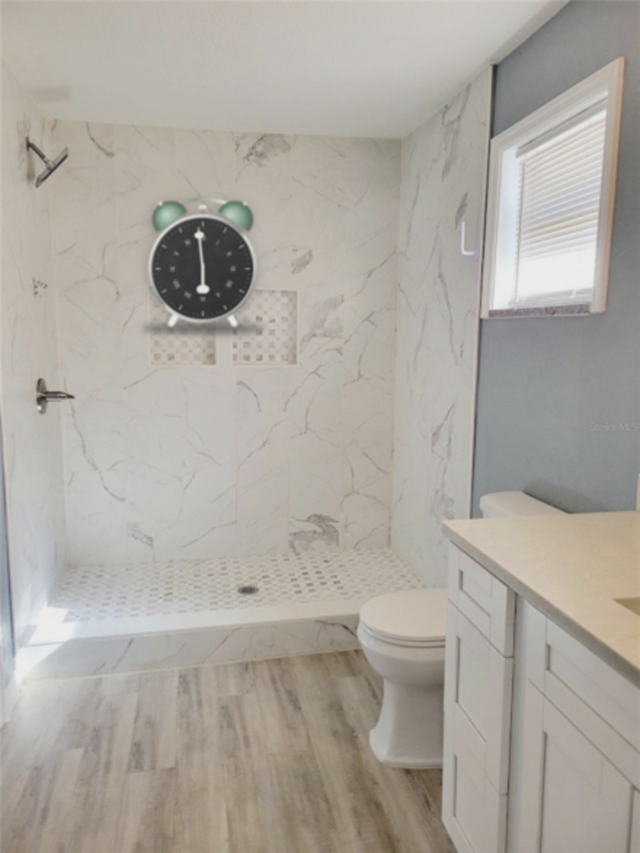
5:59
